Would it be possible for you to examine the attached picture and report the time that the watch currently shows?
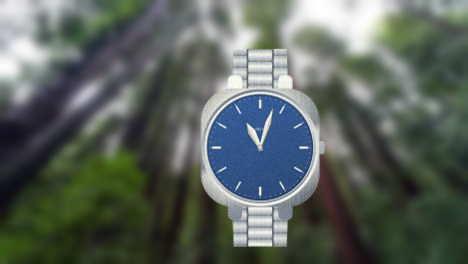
11:03
